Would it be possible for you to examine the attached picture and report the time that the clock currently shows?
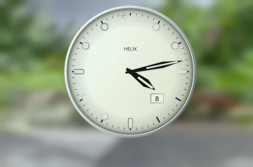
4:13
